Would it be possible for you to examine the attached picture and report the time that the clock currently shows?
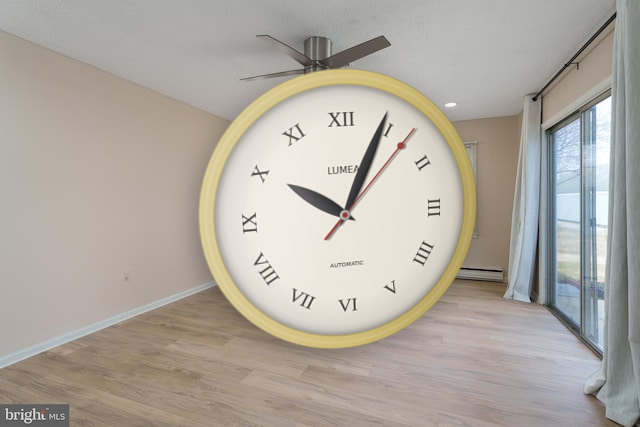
10:04:07
